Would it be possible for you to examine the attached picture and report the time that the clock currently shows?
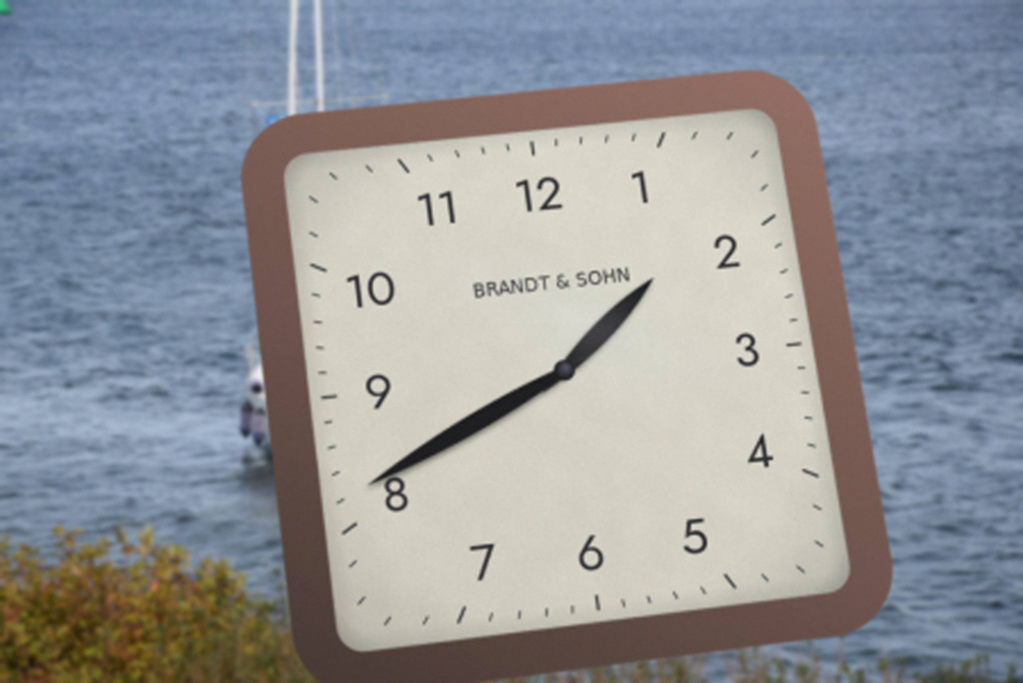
1:41
